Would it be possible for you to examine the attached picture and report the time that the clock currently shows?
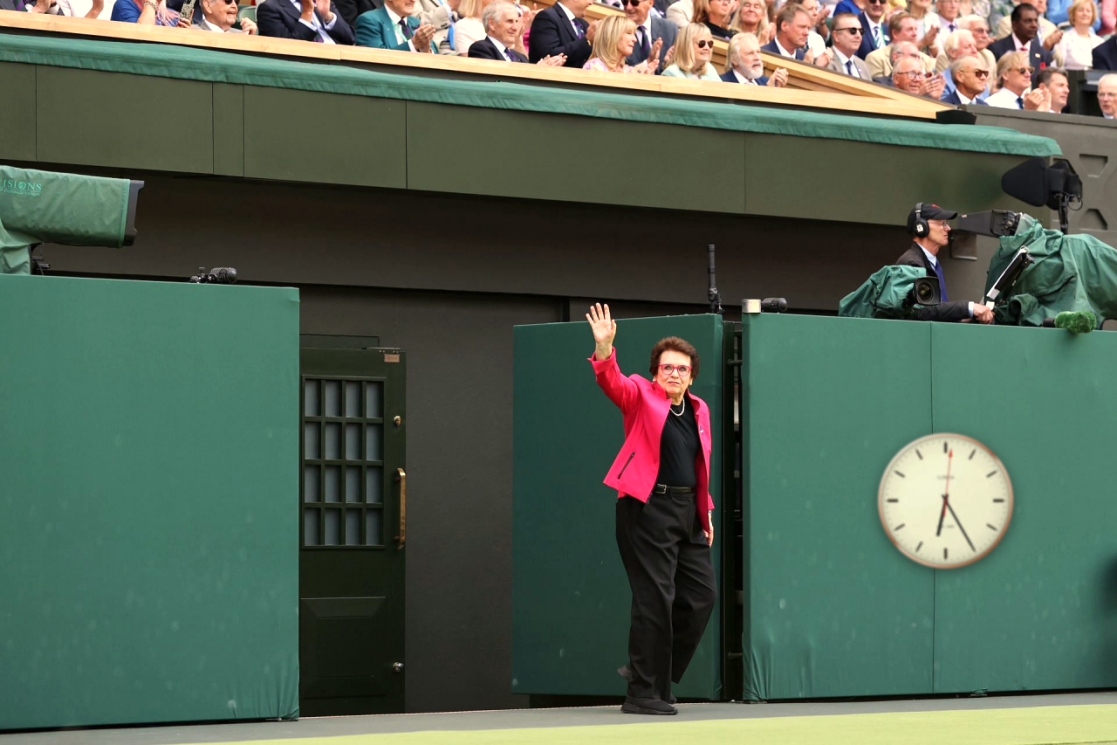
6:25:01
